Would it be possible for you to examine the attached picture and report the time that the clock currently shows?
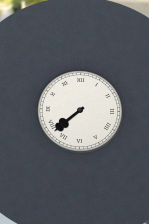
7:38
